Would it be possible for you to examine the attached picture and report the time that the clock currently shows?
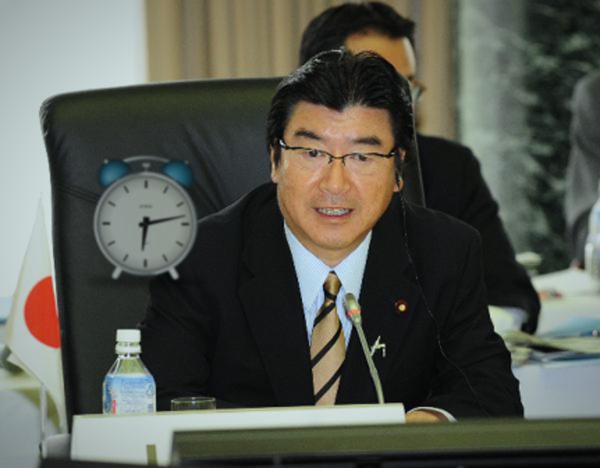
6:13
